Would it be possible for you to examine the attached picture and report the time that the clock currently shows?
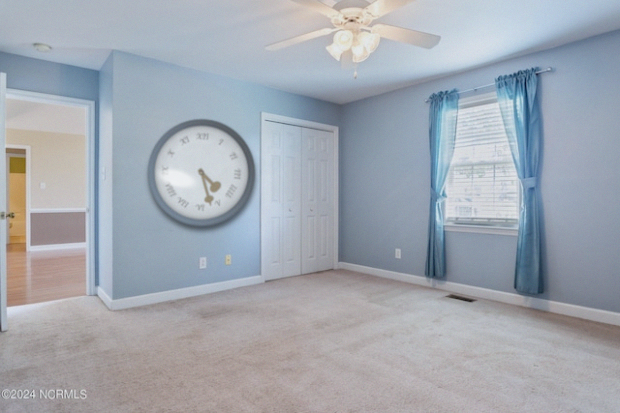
4:27
